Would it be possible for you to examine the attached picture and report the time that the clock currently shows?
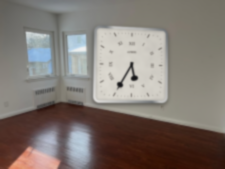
5:35
